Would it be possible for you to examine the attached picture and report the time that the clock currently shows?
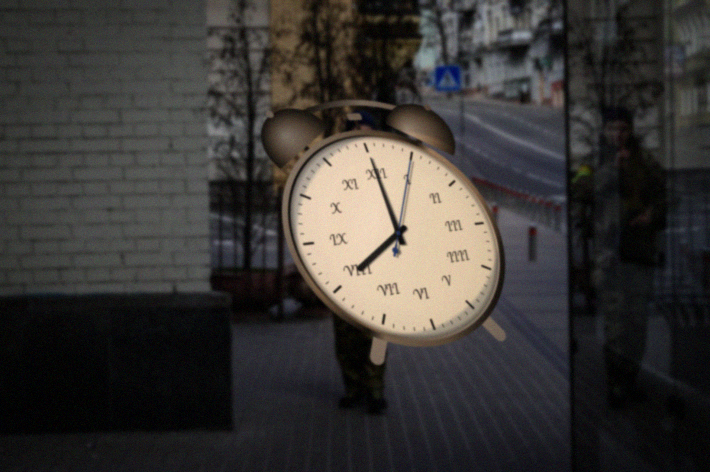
8:00:05
